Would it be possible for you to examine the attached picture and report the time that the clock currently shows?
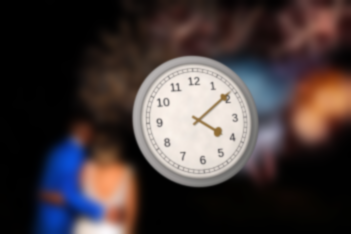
4:09
